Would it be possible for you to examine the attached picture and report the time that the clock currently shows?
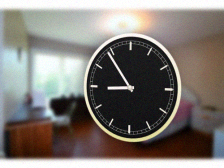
8:54
